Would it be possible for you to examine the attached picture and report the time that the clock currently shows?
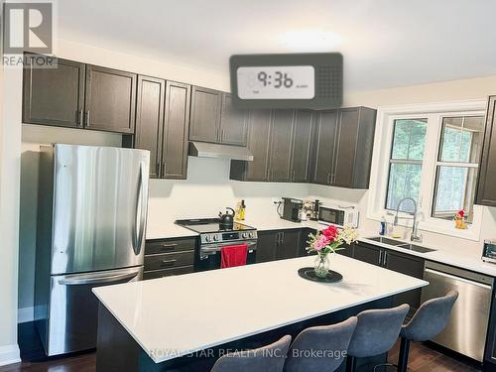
9:36
